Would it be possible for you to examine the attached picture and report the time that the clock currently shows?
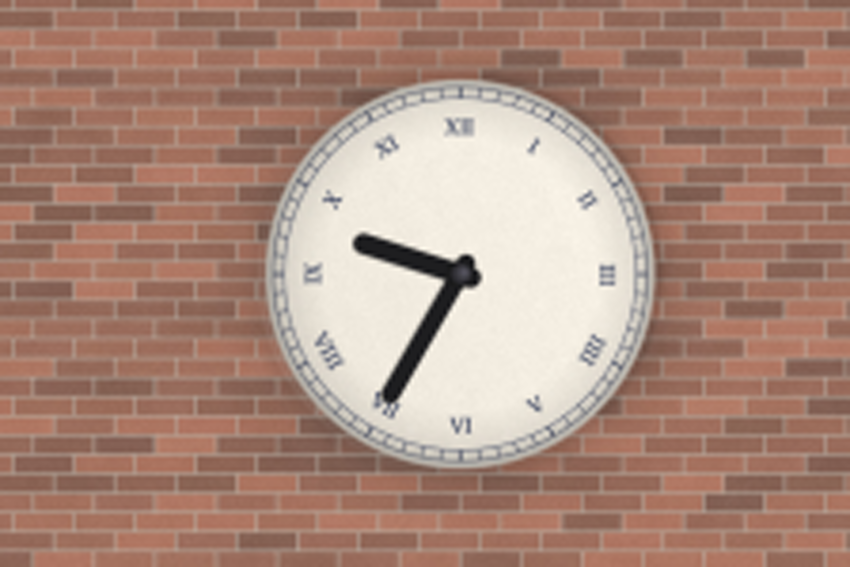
9:35
